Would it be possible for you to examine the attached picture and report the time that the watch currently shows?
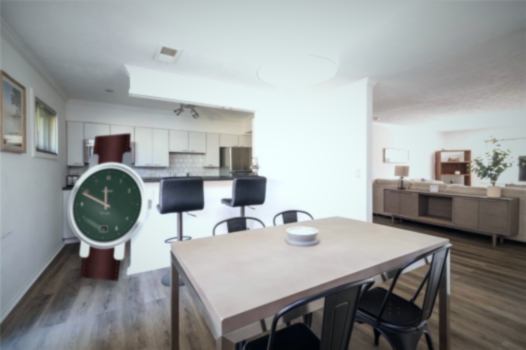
11:49
